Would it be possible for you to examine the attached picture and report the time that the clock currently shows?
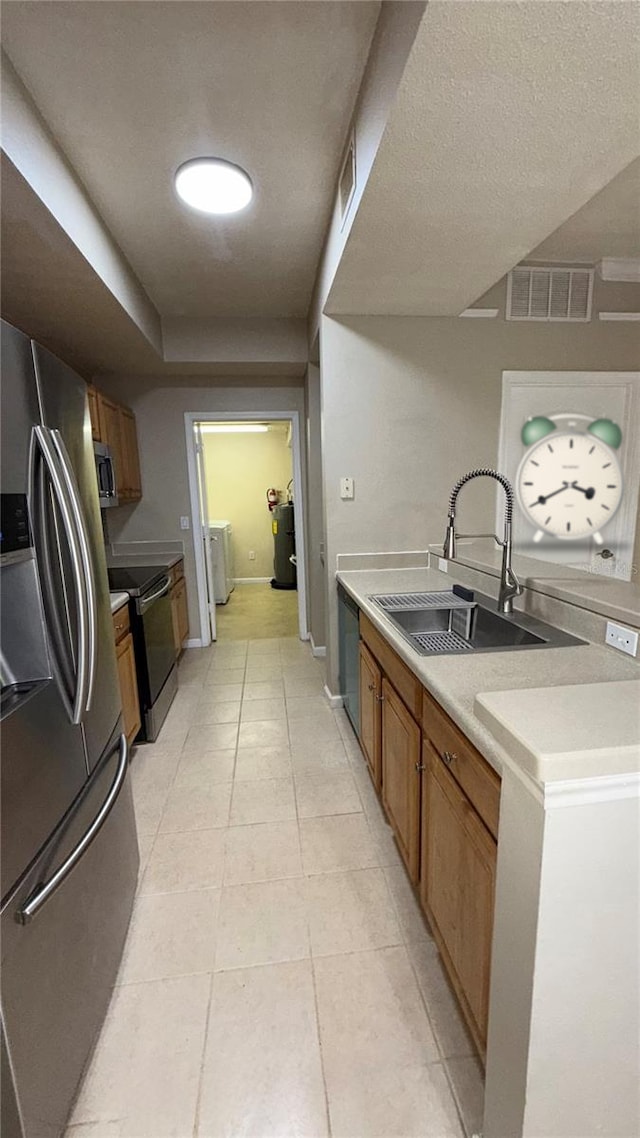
3:40
